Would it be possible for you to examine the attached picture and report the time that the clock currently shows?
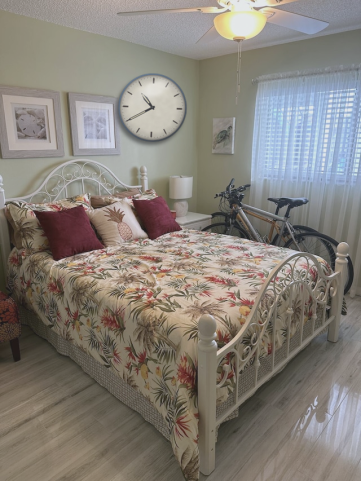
10:40
